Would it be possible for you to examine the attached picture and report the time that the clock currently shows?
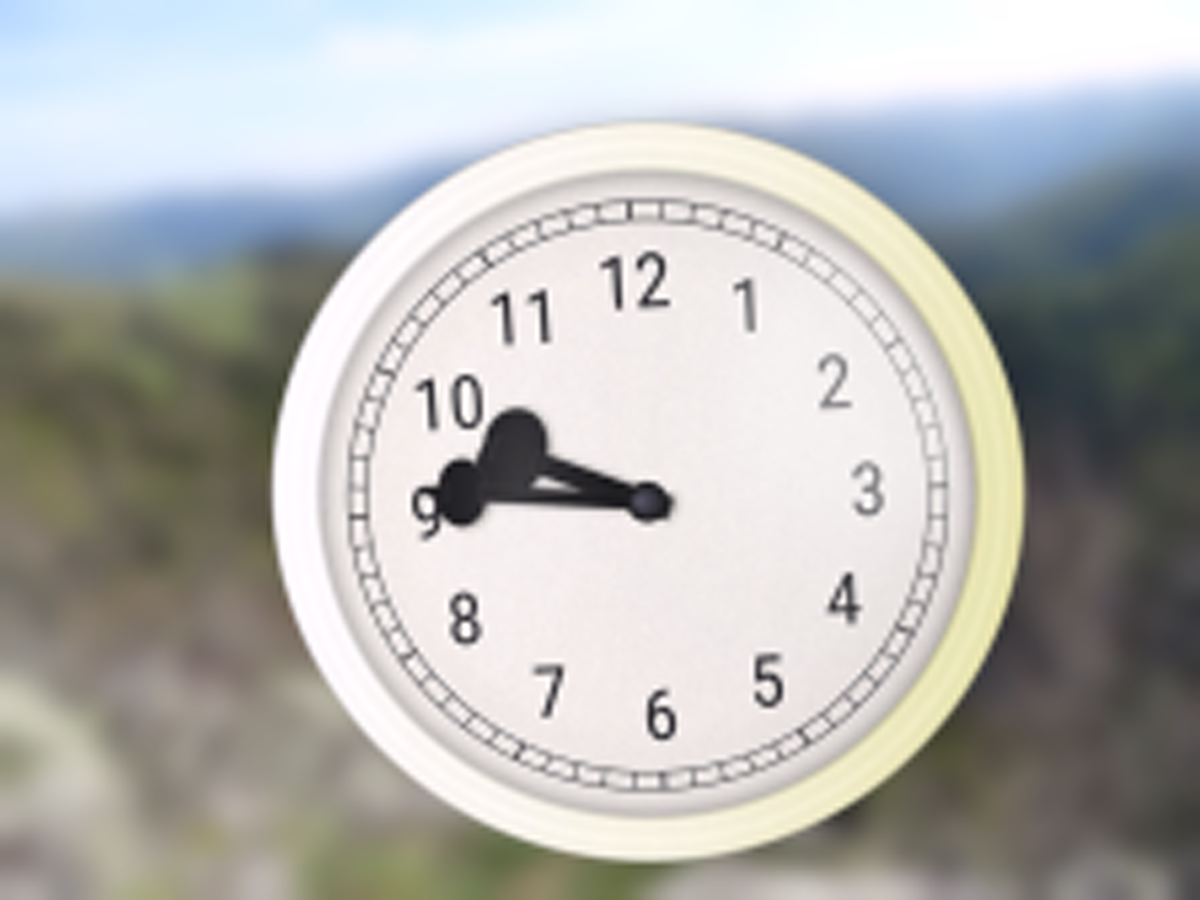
9:46
